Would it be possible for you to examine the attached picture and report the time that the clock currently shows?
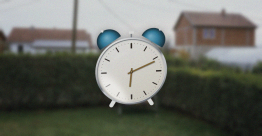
6:11
